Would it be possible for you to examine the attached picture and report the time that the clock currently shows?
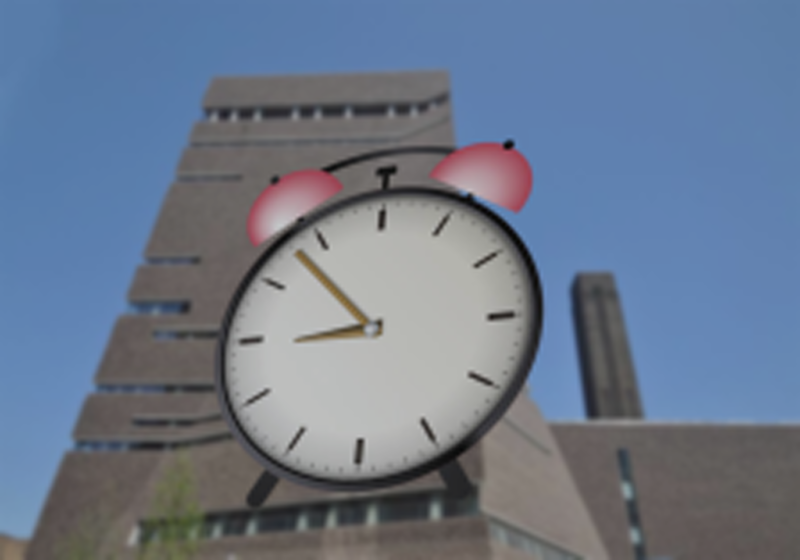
8:53
